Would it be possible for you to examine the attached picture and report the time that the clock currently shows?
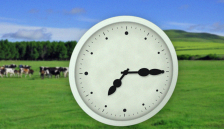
7:15
